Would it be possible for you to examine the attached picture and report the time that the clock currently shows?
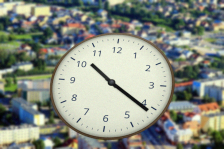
10:21
